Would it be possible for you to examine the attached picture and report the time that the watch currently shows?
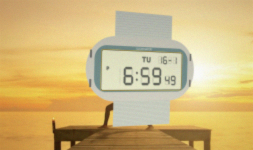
6:59:49
